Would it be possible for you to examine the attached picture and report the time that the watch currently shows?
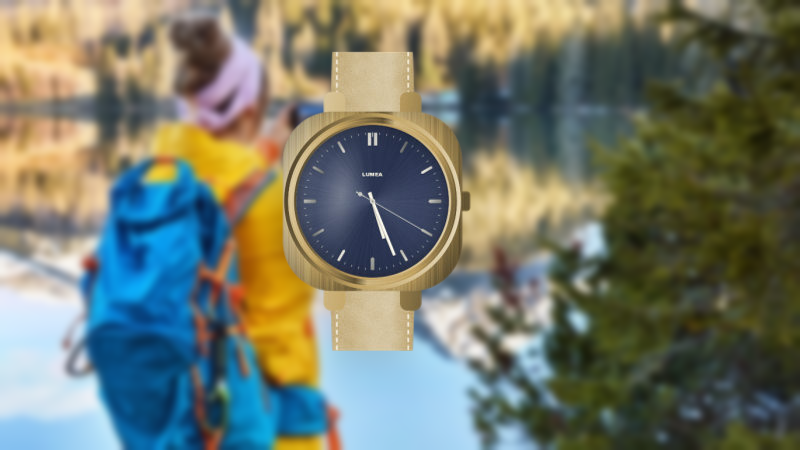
5:26:20
